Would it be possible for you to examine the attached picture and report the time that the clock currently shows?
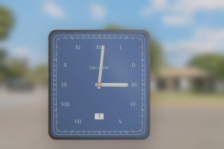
3:01
